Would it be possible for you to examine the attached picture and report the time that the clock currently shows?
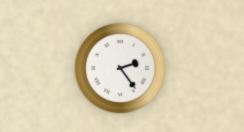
2:24
